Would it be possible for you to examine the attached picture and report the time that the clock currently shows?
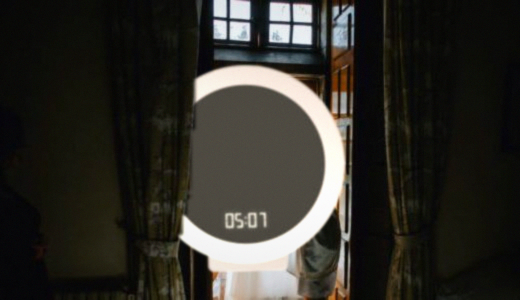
5:07
